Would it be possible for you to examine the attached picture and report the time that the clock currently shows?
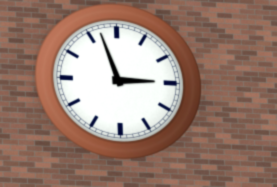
2:57
